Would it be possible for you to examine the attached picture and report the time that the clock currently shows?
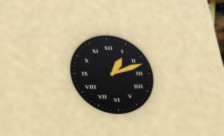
1:12
